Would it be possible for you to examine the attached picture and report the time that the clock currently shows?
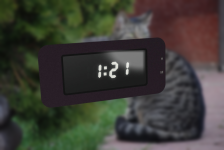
1:21
